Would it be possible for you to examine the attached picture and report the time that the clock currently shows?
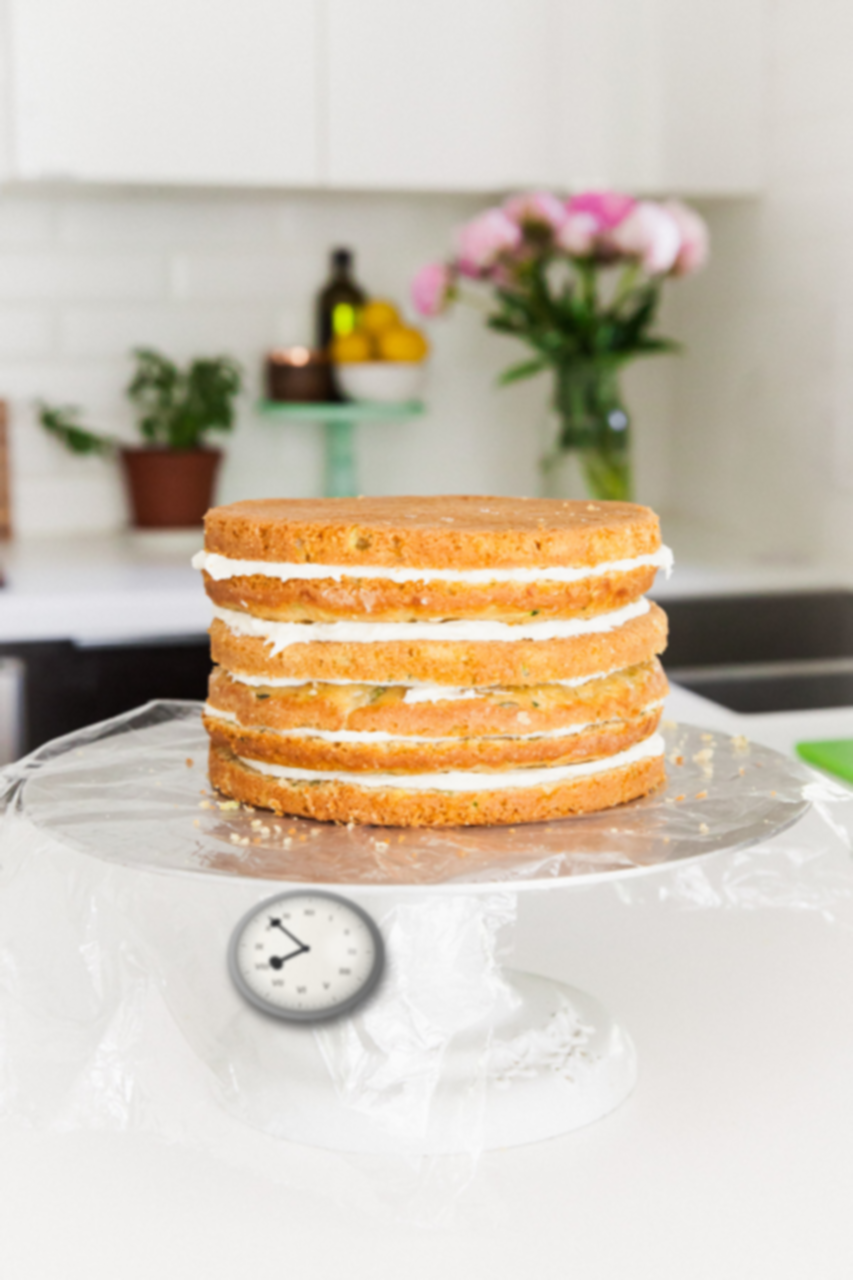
7:52
